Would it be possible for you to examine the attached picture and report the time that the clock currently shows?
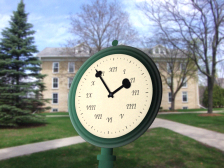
1:54
